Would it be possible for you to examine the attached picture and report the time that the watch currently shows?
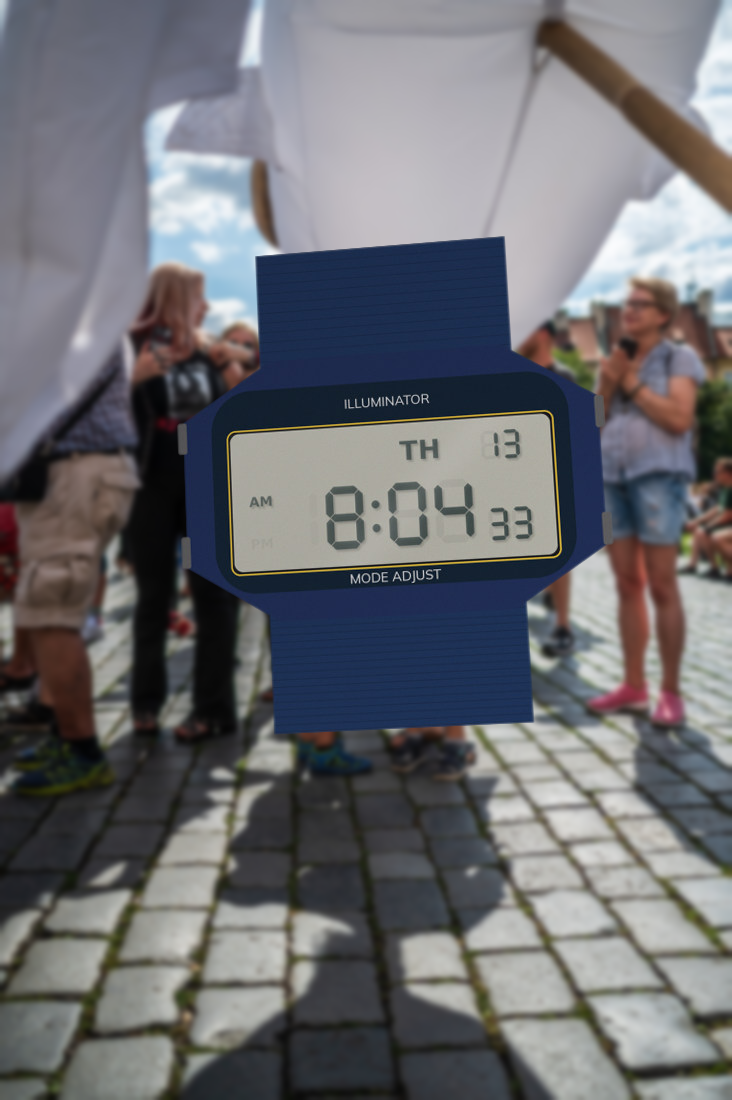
8:04:33
